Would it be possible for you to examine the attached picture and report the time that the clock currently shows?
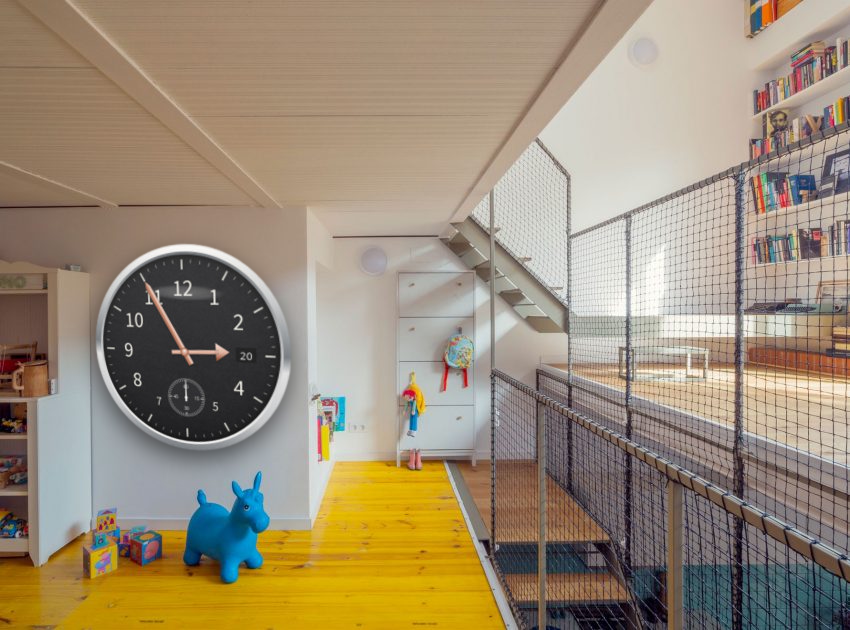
2:55
